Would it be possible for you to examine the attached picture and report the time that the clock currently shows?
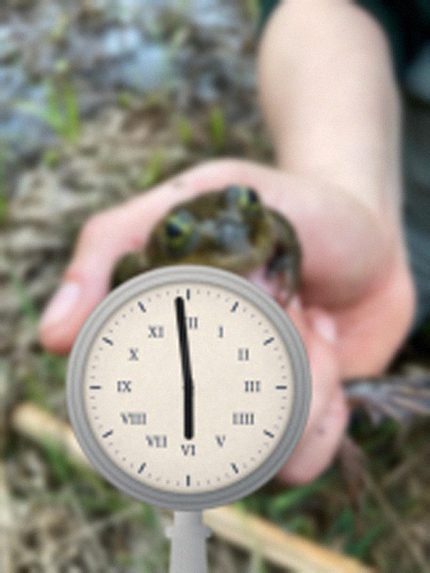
5:59
